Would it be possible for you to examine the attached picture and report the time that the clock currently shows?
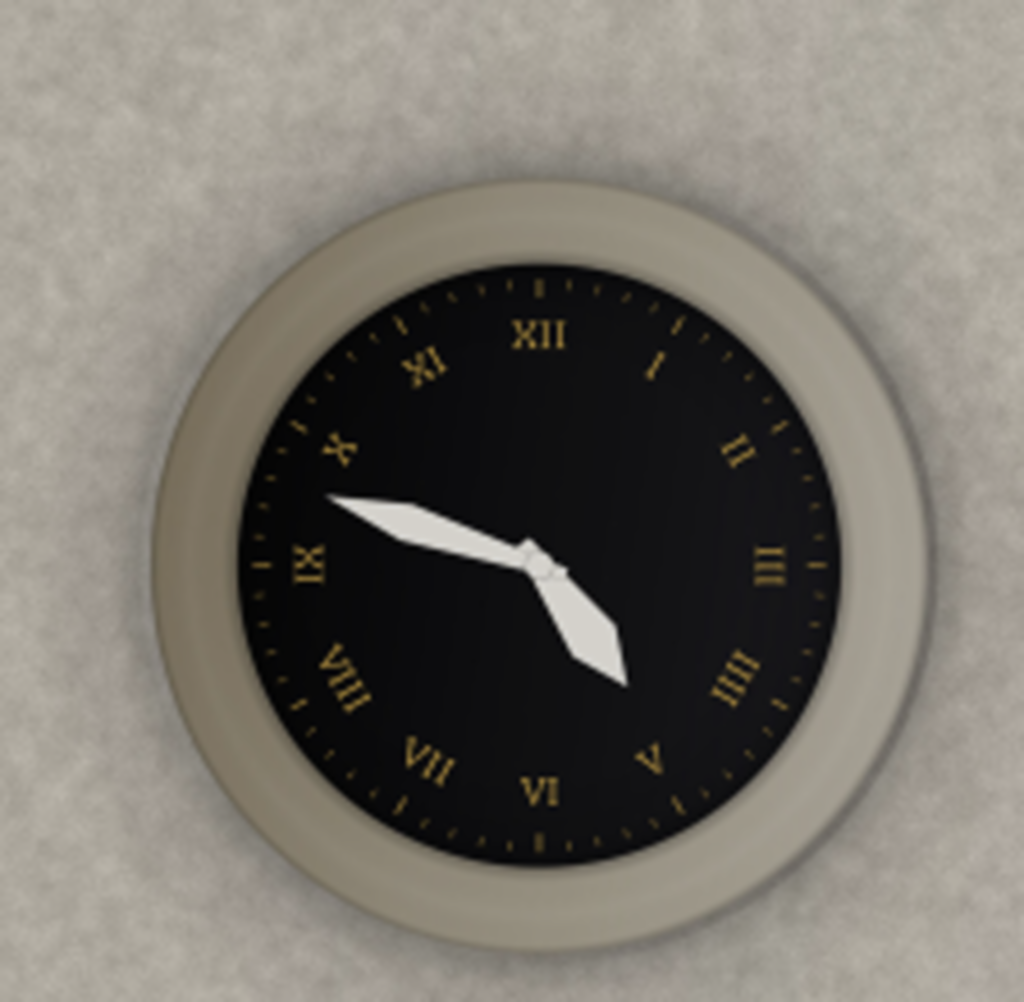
4:48
